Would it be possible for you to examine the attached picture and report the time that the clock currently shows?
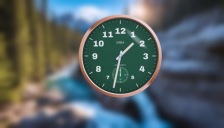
1:32
